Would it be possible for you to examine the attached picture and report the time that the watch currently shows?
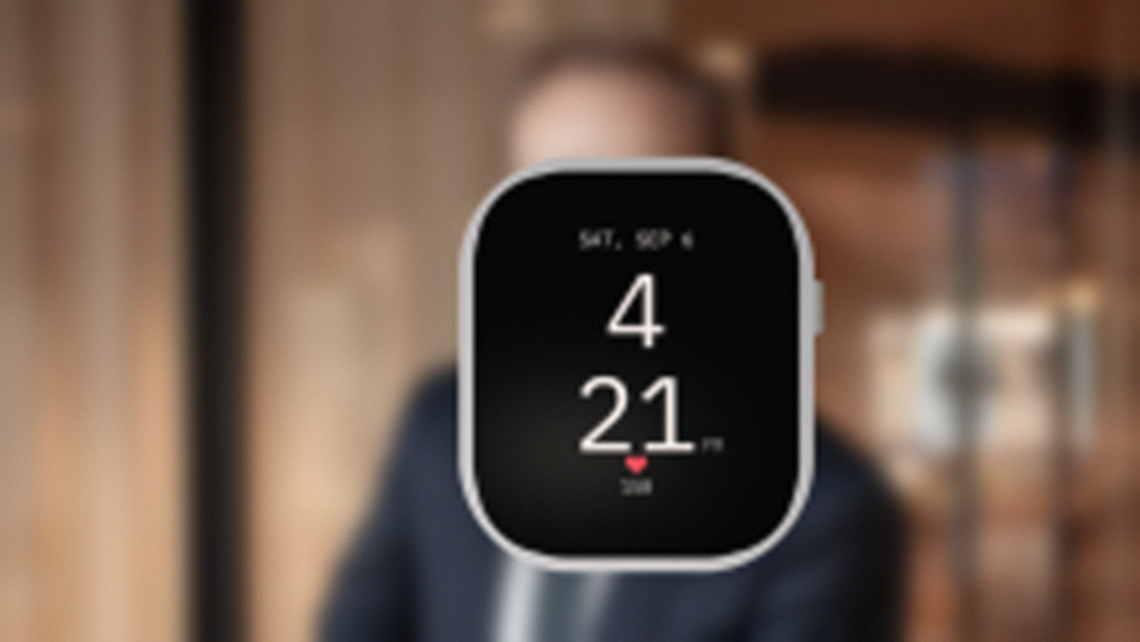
4:21
